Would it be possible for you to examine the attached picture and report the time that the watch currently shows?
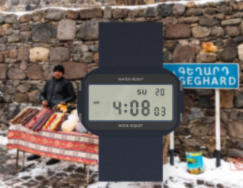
4:08:03
